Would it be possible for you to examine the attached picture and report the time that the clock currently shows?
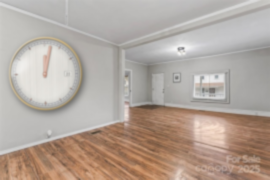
12:02
